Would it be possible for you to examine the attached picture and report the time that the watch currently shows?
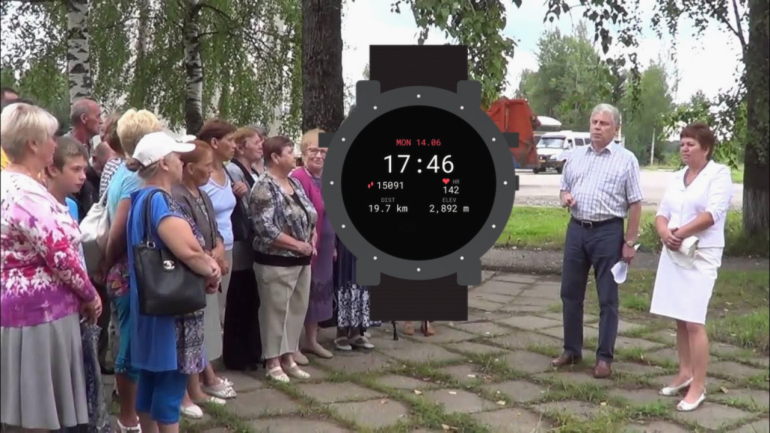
17:46
